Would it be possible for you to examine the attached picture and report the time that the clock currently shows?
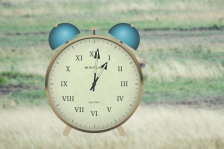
1:01
